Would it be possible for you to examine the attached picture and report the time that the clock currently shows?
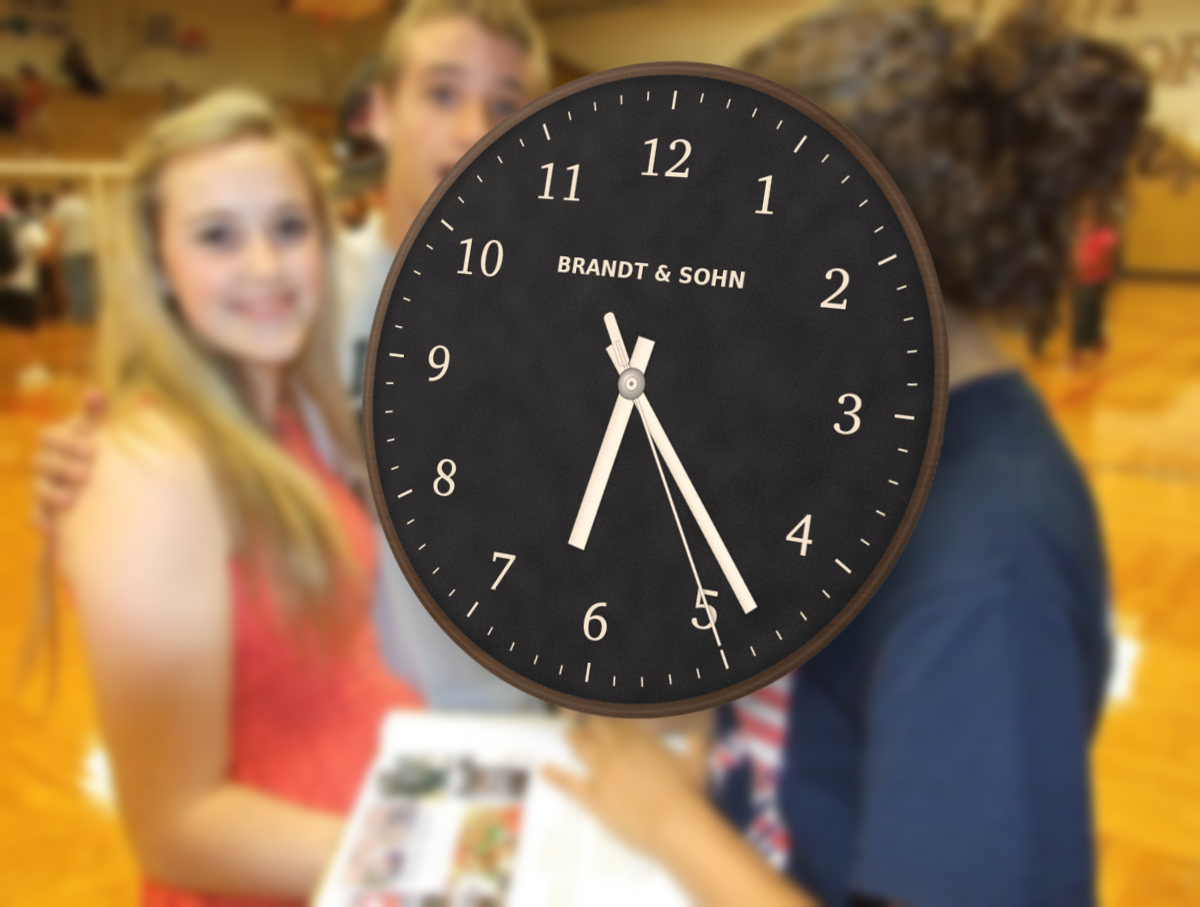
6:23:25
